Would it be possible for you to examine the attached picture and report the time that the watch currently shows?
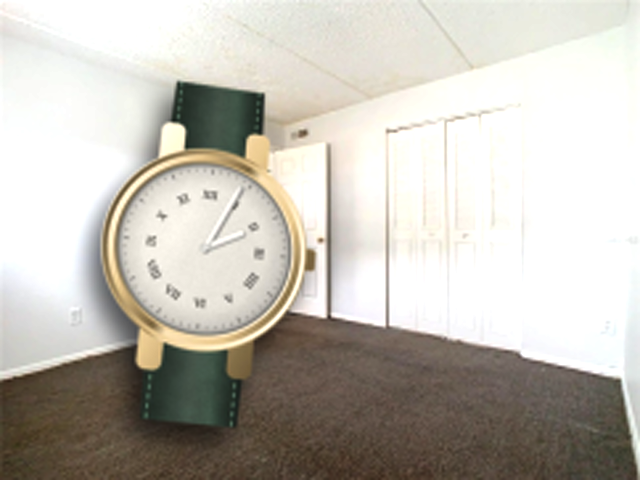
2:04
